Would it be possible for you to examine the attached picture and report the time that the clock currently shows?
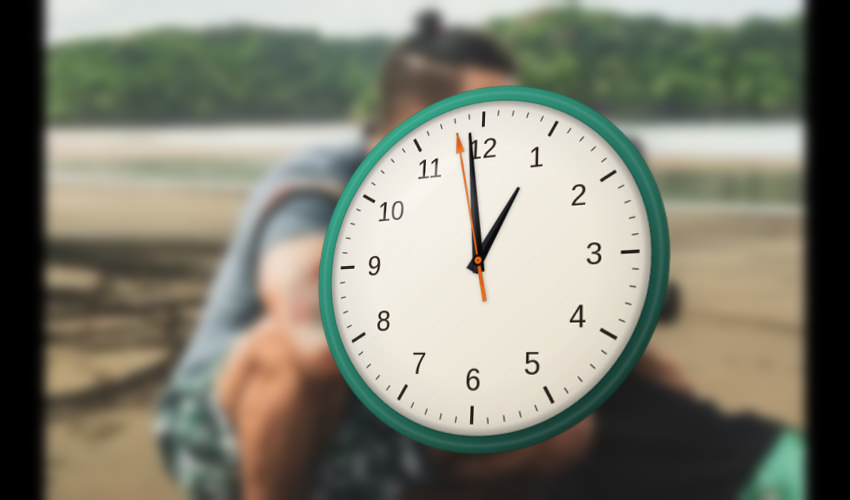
12:58:58
